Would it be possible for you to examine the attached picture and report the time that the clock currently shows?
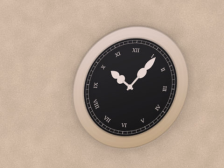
10:06
